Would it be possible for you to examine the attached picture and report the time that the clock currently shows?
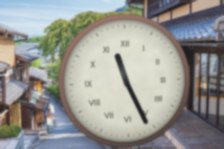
11:26
